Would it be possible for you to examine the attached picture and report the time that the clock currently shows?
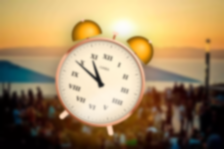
10:49
